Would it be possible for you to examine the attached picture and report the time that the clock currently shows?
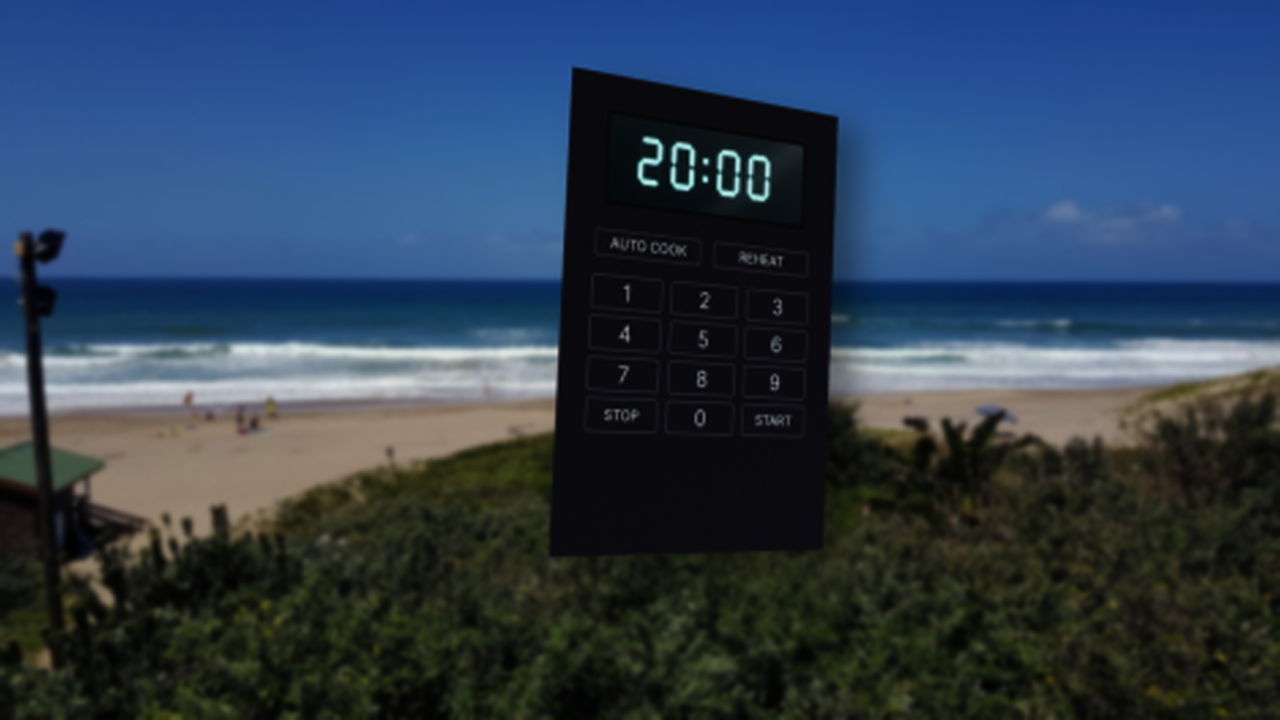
20:00
